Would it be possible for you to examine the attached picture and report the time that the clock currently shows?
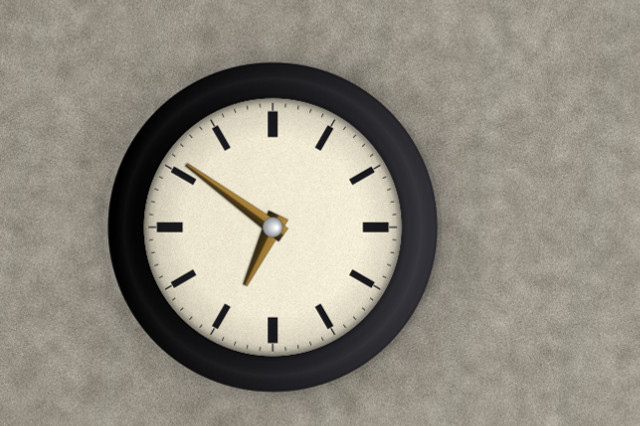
6:51
